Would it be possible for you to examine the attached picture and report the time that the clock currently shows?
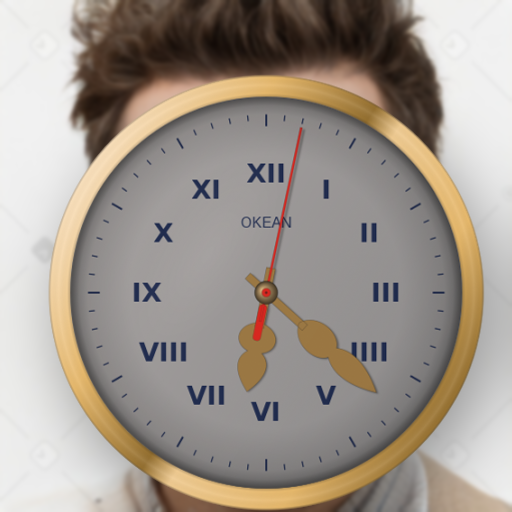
6:22:02
